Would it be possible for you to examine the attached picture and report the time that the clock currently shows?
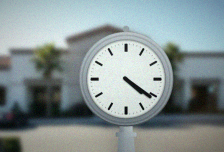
4:21
